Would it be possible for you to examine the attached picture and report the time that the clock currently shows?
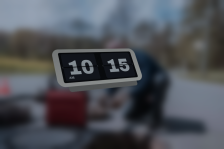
10:15
